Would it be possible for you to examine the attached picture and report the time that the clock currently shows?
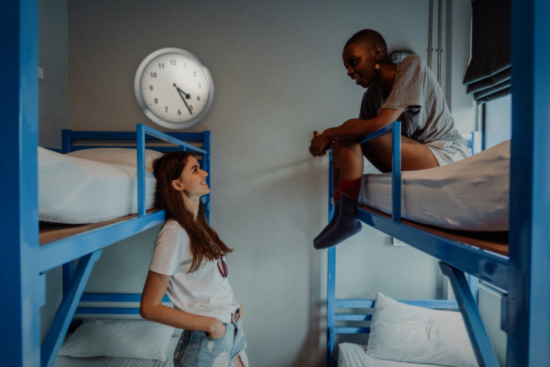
4:26
